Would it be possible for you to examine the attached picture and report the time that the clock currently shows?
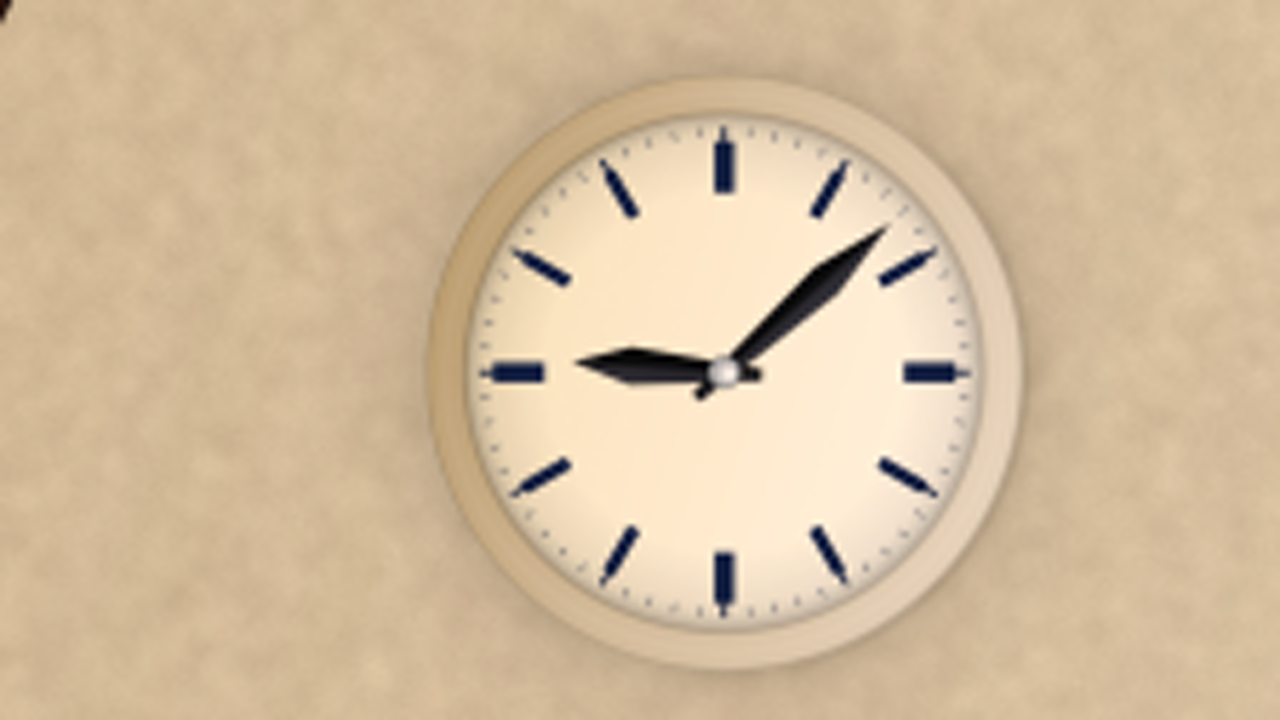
9:08
